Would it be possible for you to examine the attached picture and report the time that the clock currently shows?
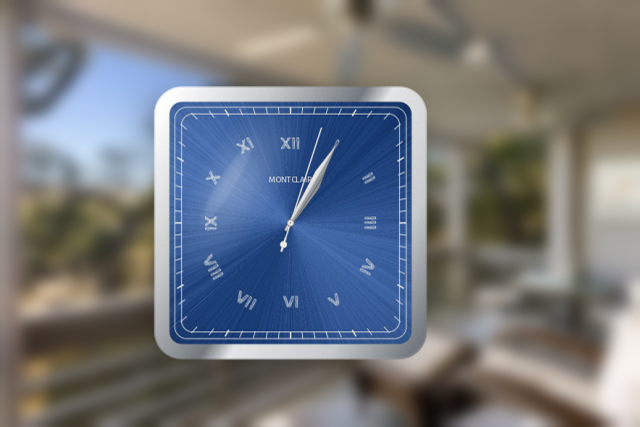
1:05:03
